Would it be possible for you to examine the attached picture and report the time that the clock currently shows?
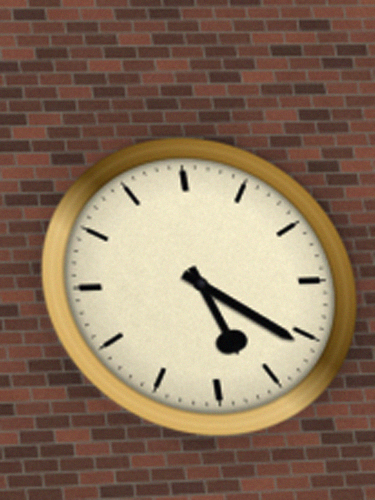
5:21
